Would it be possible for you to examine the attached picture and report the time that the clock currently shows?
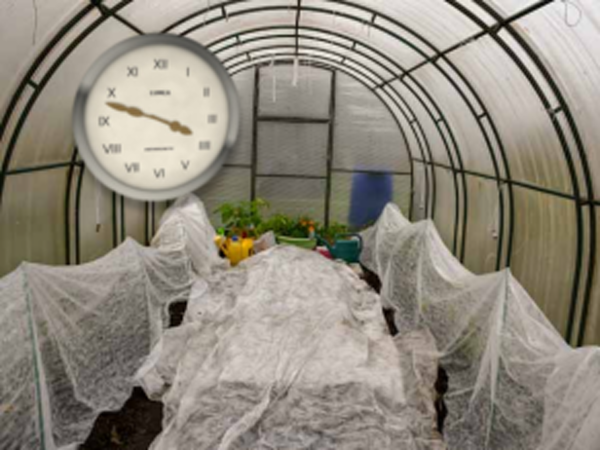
3:48
